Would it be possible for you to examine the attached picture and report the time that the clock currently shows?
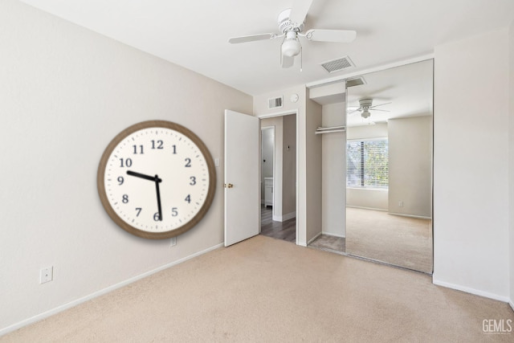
9:29
